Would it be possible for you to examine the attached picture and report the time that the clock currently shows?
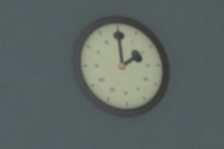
2:00
